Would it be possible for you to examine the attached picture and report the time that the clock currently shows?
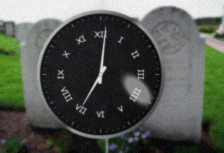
7:01
